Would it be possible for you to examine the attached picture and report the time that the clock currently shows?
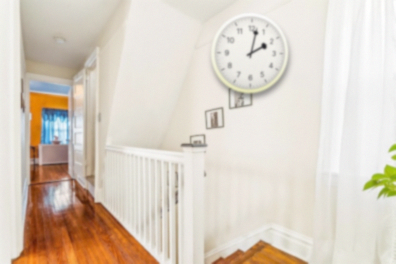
2:02
